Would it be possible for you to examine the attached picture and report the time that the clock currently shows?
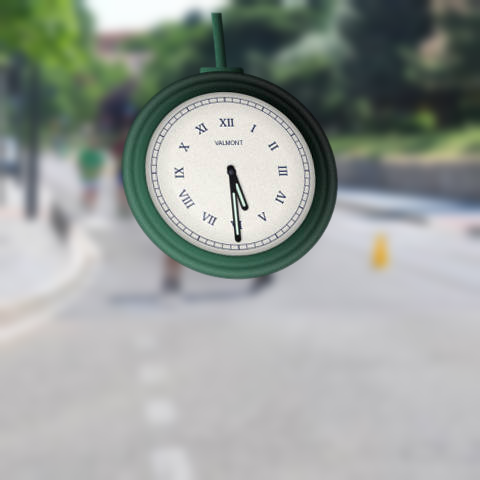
5:30
